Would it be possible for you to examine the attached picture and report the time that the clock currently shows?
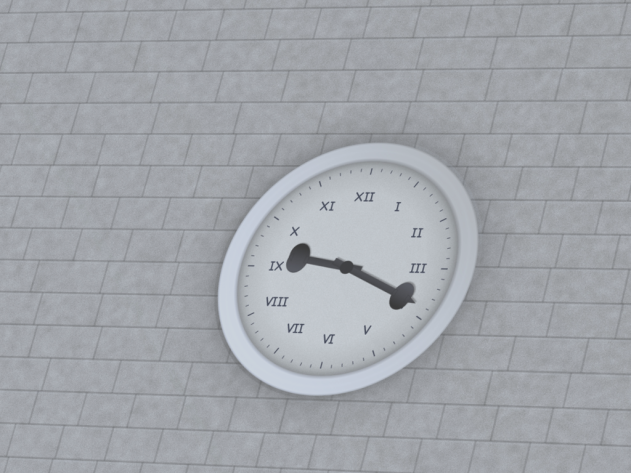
9:19
